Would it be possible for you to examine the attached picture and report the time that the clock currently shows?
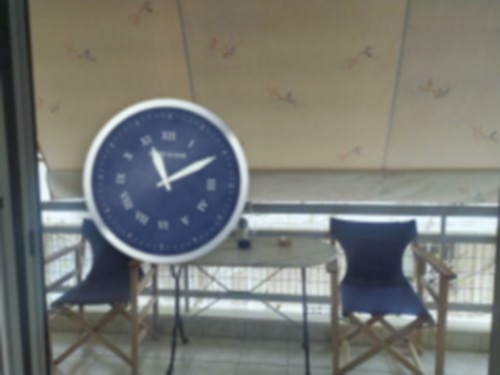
11:10
